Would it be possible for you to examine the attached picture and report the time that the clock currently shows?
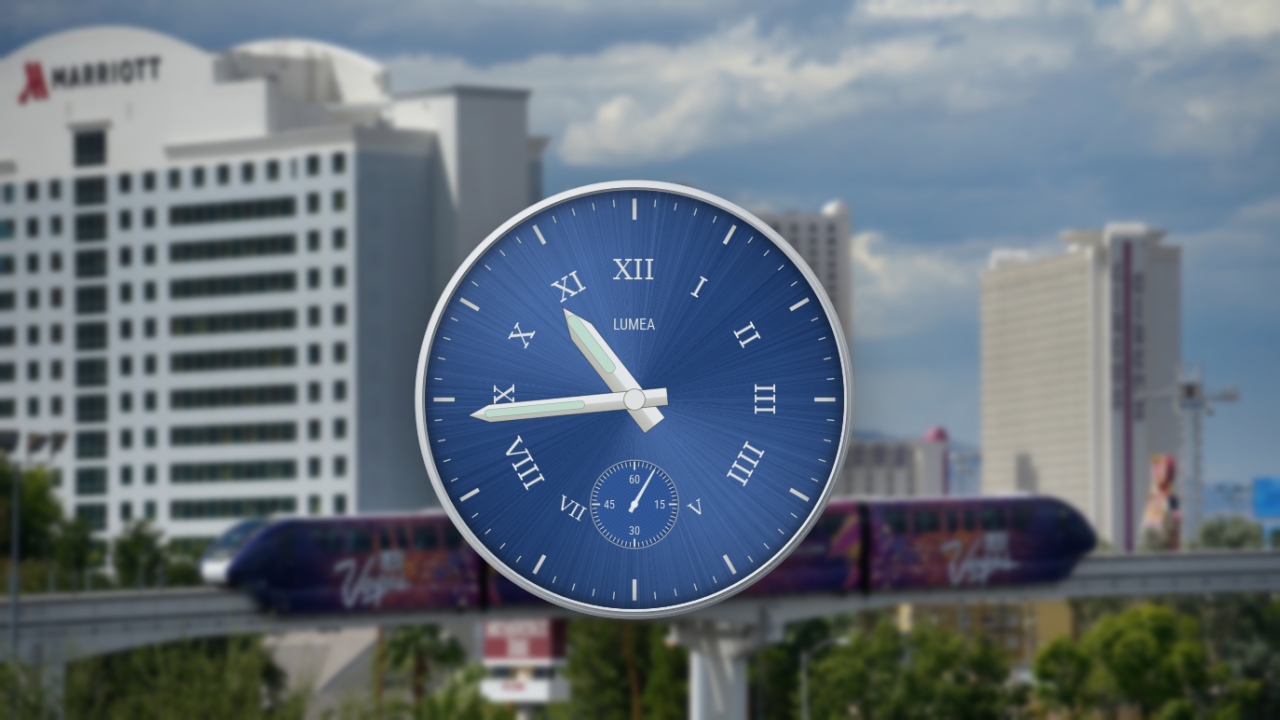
10:44:05
